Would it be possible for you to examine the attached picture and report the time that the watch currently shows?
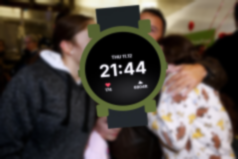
21:44
